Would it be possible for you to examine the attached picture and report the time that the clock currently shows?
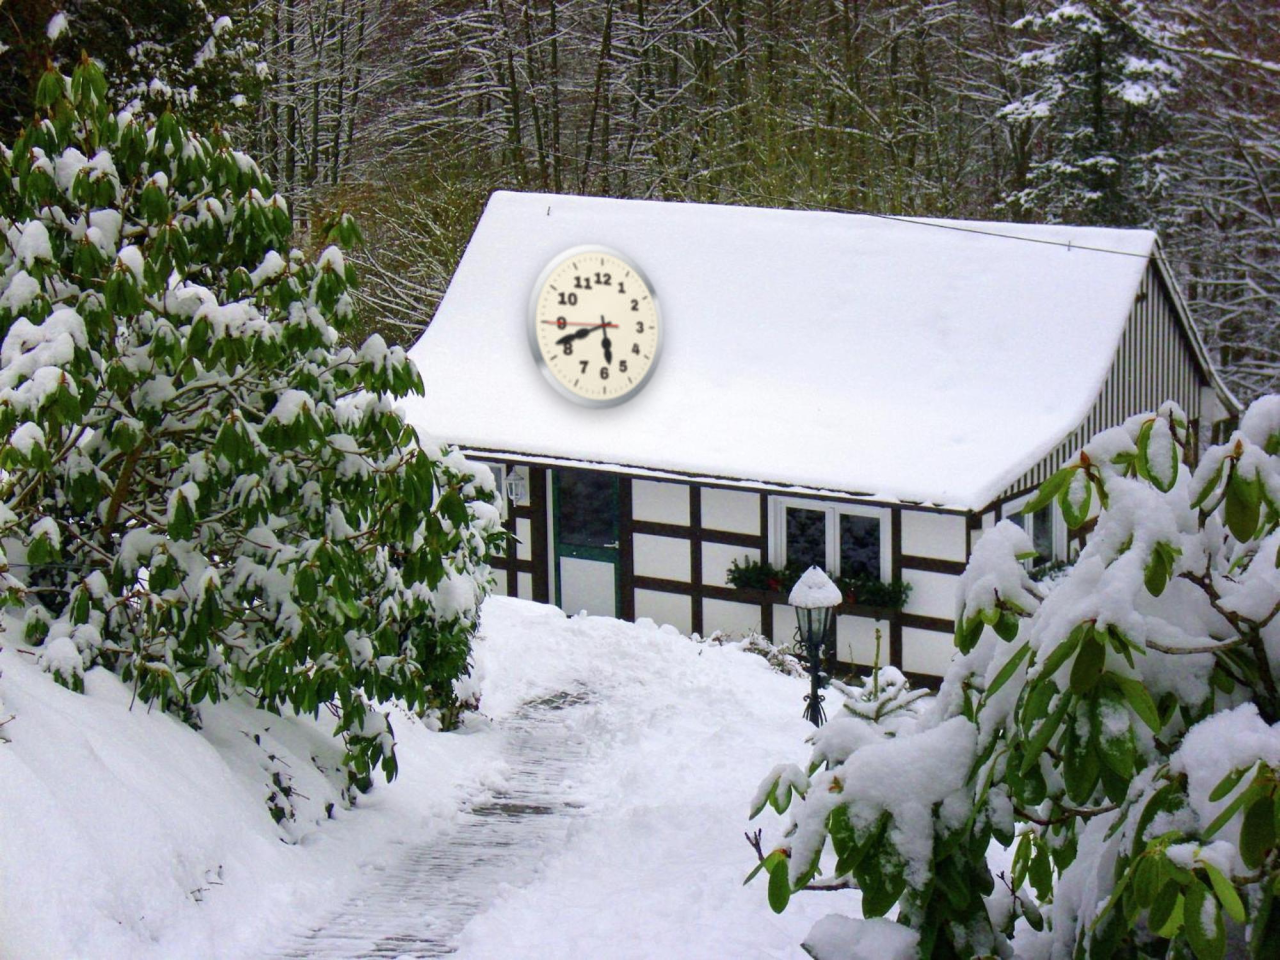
5:41:45
